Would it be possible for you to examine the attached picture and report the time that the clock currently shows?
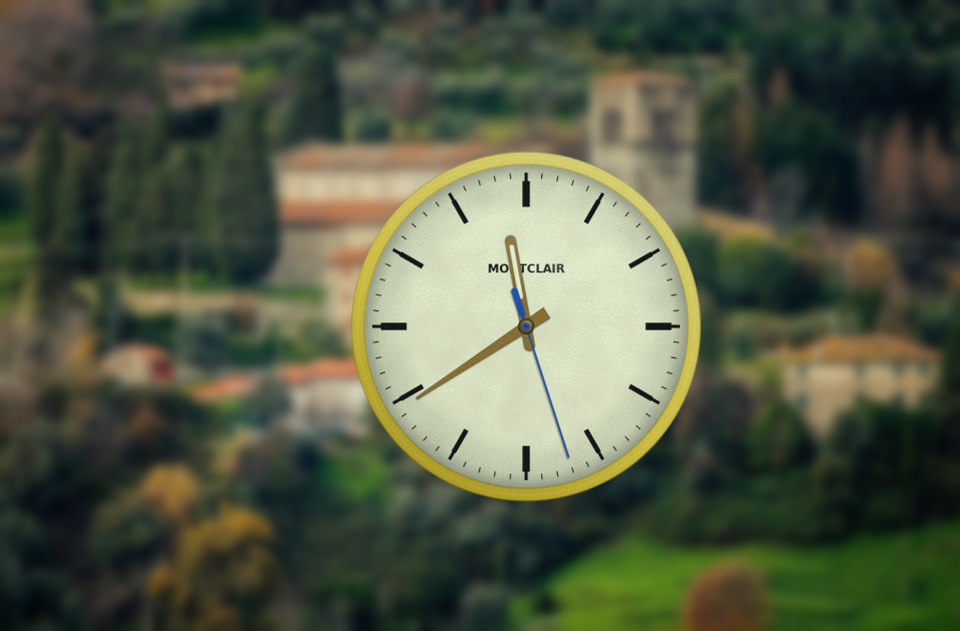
11:39:27
